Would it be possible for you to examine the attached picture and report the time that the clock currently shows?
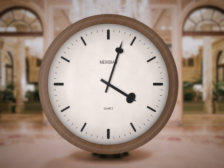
4:03
